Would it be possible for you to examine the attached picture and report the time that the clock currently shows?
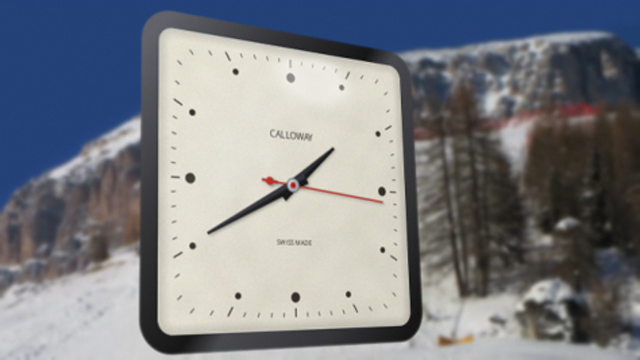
1:40:16
